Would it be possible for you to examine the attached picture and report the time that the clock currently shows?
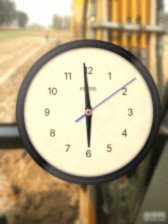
5:59:09
